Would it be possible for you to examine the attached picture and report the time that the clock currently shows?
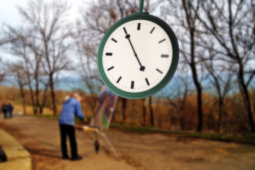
4:55
